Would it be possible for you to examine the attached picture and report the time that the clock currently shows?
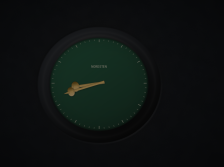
8:42
